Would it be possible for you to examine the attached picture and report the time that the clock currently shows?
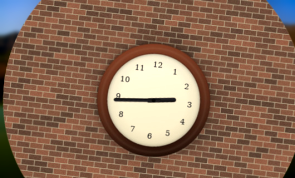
2:44
